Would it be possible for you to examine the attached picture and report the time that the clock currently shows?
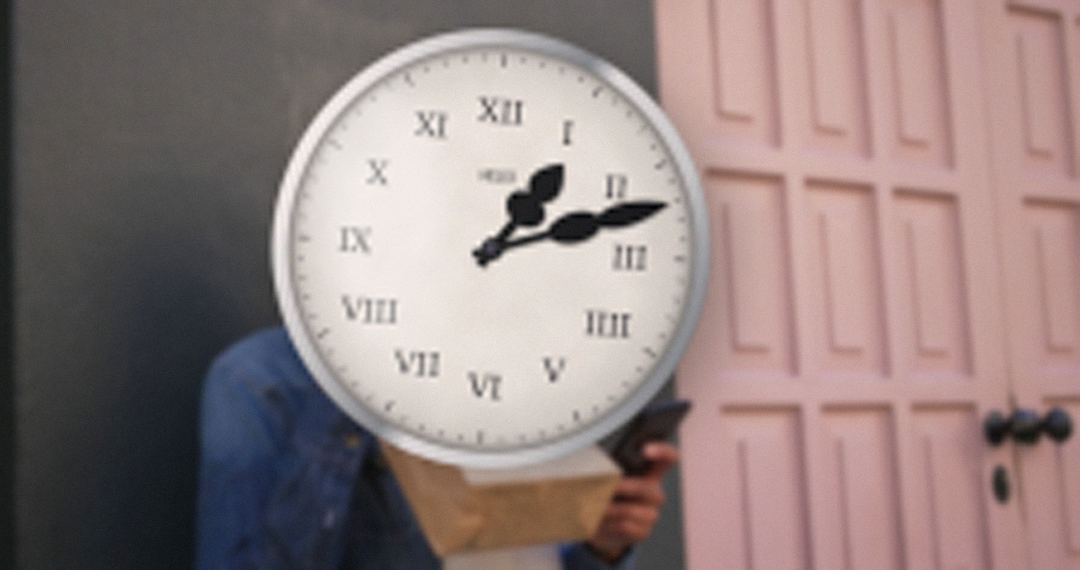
1:12
